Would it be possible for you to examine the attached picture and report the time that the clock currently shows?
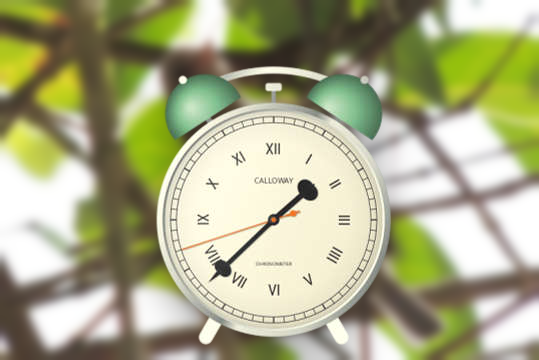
1:37:42
